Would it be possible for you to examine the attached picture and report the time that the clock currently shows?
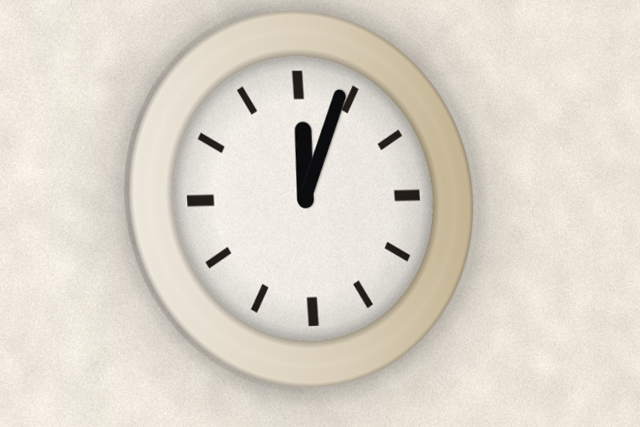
12:04
